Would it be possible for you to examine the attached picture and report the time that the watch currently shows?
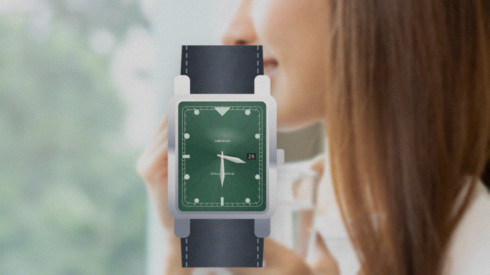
3:30
